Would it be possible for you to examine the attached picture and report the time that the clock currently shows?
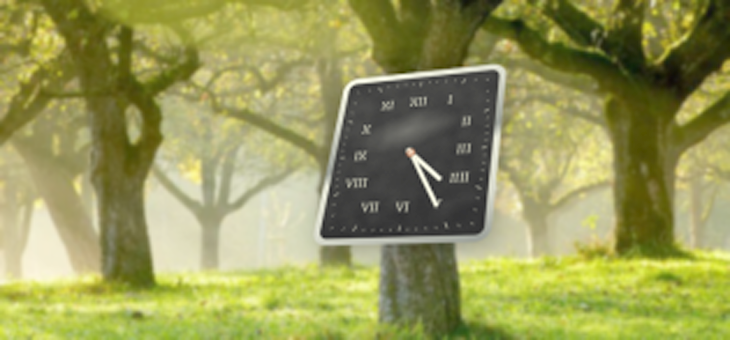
4:25
